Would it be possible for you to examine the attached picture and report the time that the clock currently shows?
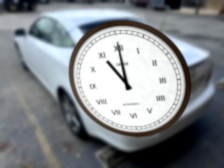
11:00
